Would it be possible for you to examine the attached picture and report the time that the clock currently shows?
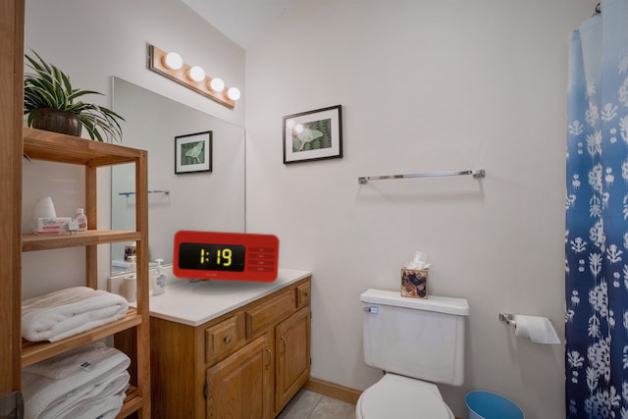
1:19
